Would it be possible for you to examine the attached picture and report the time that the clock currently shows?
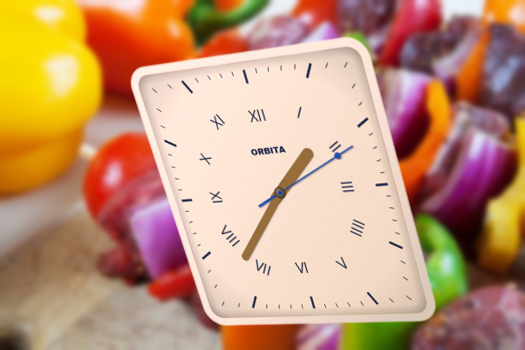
1:37:11
